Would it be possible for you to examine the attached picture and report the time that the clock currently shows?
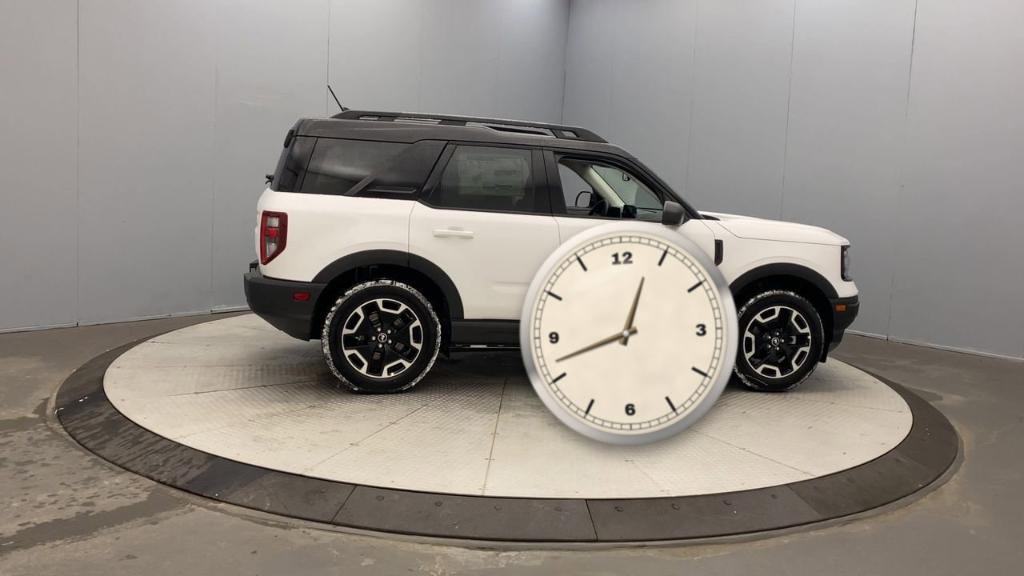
12:42
